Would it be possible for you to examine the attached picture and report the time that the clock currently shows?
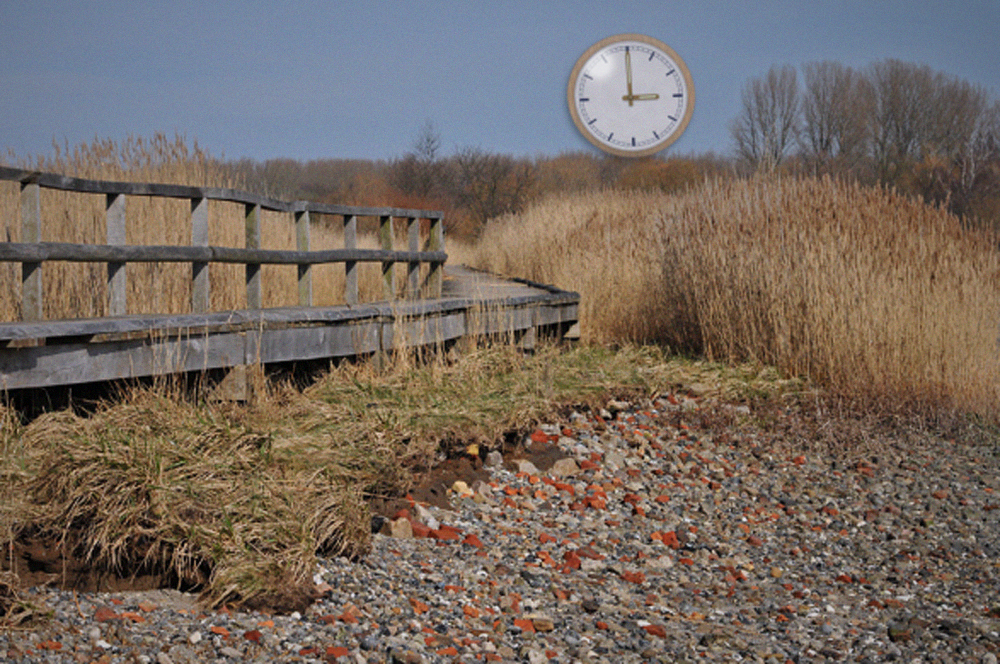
3:00
